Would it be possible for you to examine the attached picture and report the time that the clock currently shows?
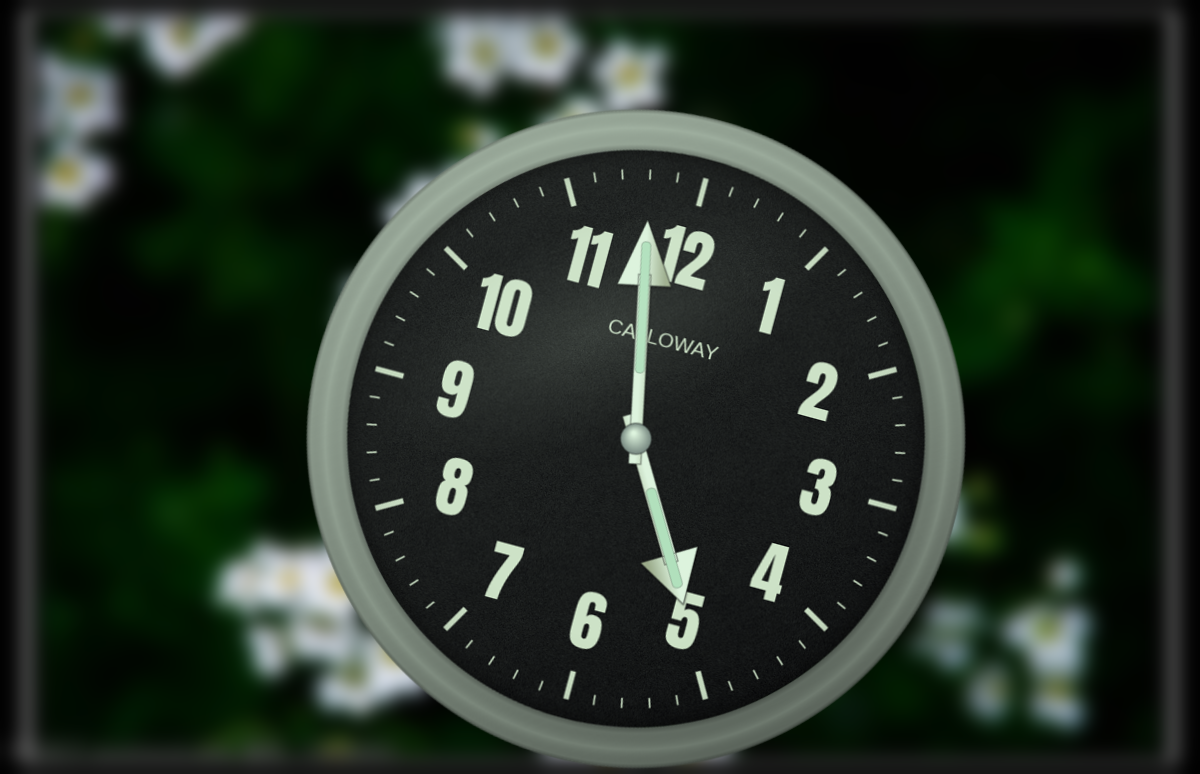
4:58
